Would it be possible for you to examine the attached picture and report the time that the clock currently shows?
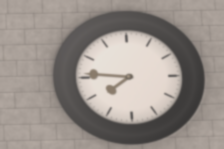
7:46
